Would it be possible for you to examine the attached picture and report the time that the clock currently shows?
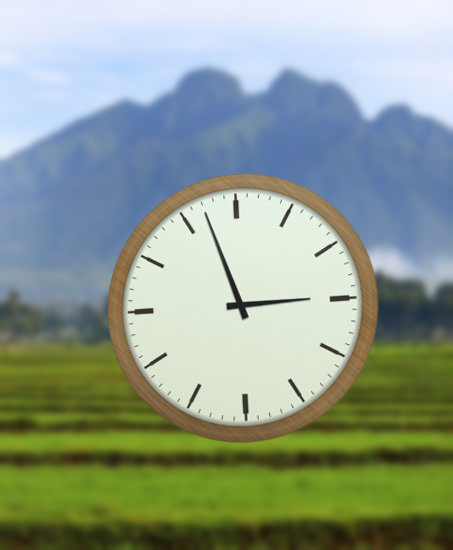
2:57
